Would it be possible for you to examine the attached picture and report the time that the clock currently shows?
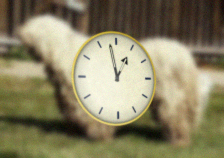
12:58
